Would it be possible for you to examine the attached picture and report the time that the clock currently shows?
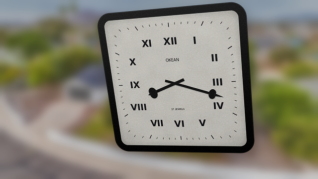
8:18
